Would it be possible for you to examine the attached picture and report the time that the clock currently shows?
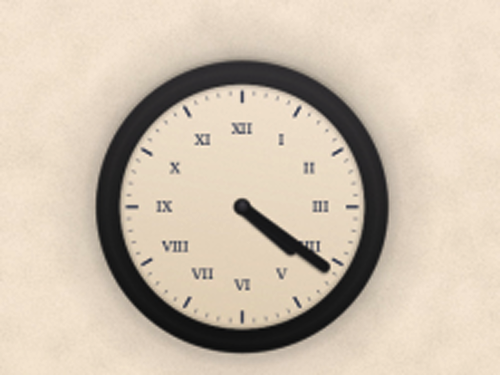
4:21
